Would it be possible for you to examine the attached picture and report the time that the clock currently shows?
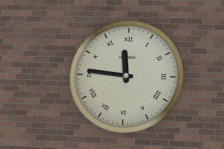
11:46
